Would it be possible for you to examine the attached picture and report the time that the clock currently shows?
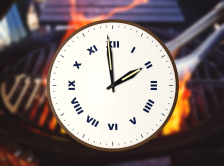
1:59
